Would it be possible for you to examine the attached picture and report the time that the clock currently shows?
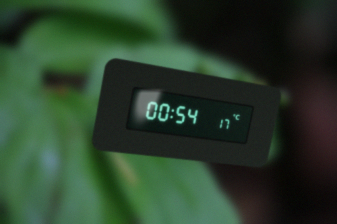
0:54
